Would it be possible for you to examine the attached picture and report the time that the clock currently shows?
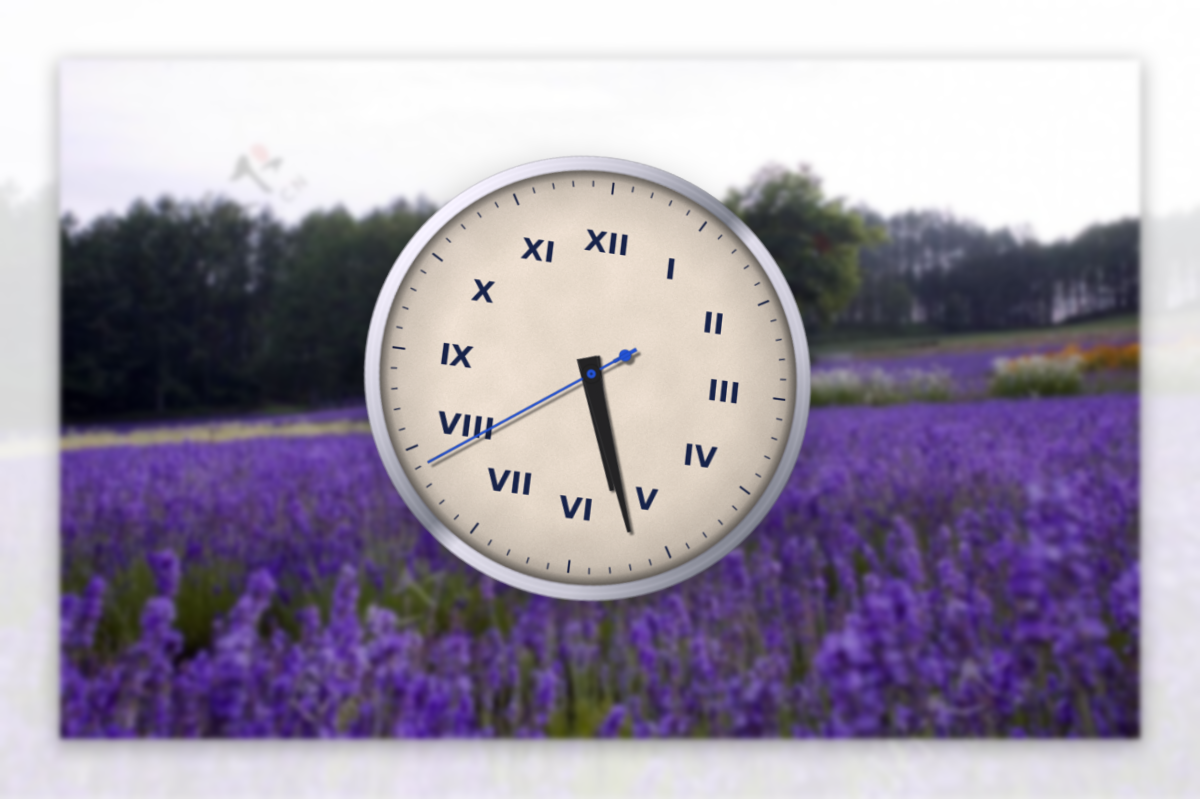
5:26:39
